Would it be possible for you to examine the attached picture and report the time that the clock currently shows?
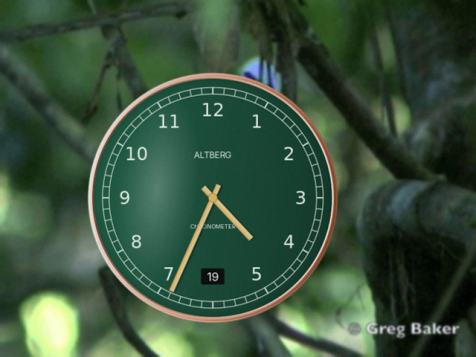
4:34
